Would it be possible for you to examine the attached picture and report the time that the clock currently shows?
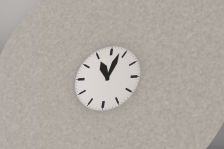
11:03
